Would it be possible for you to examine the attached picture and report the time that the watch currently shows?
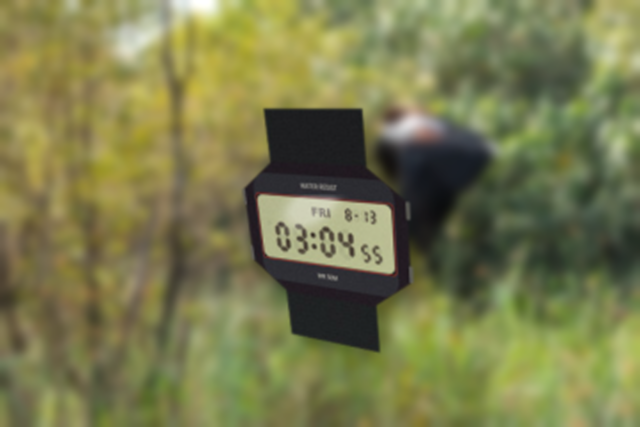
3:04:55
